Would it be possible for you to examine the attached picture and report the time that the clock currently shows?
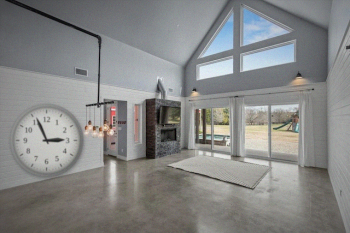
2:56
